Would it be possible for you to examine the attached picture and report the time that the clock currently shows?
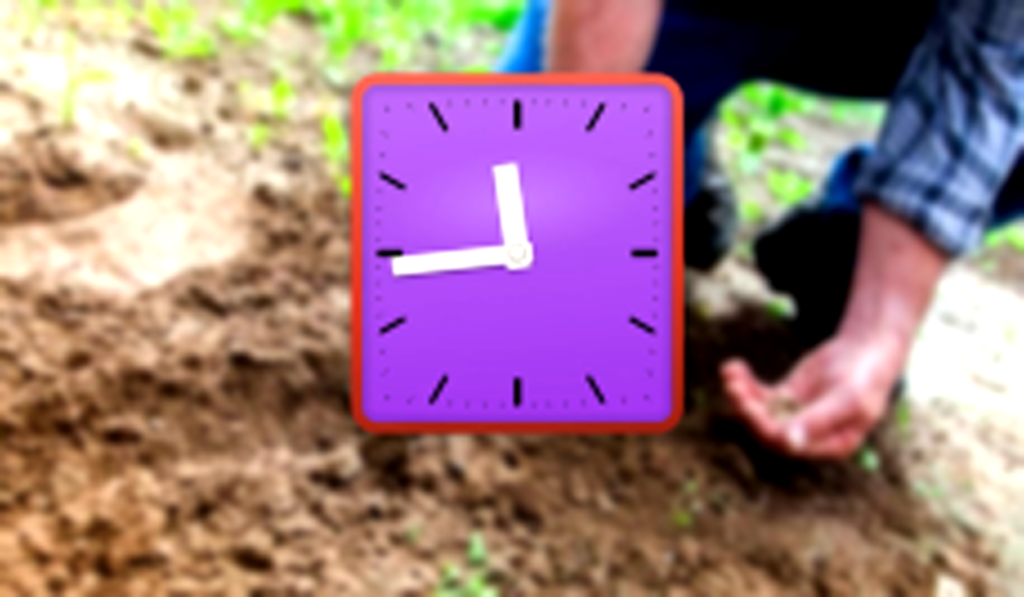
11:44
